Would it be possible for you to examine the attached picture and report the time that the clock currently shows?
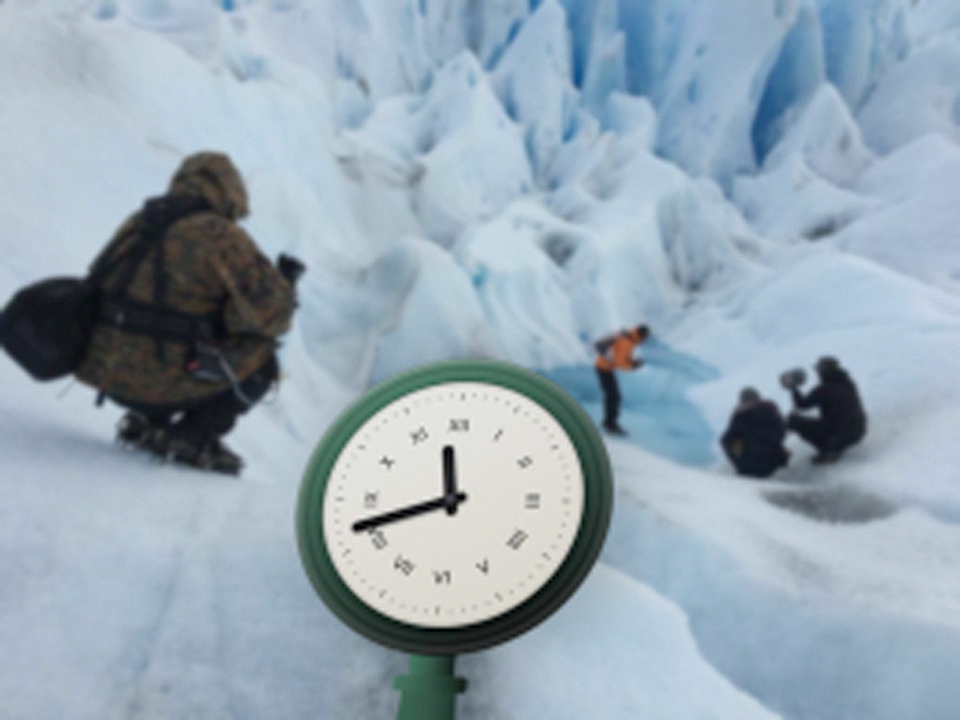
11:42
